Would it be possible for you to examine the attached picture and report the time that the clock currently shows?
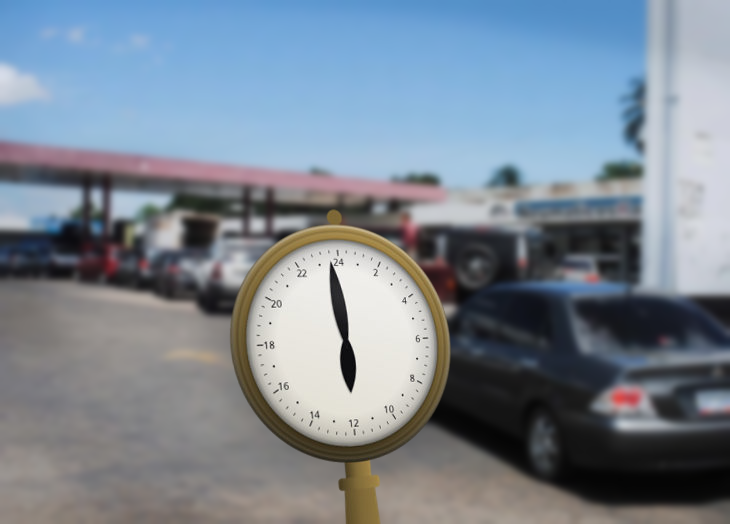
11:59
